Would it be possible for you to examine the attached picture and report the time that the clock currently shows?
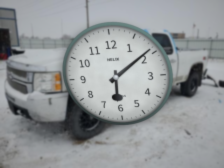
6:09
